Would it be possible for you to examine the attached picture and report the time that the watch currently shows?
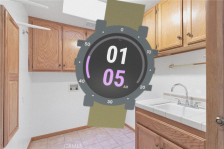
1:05
